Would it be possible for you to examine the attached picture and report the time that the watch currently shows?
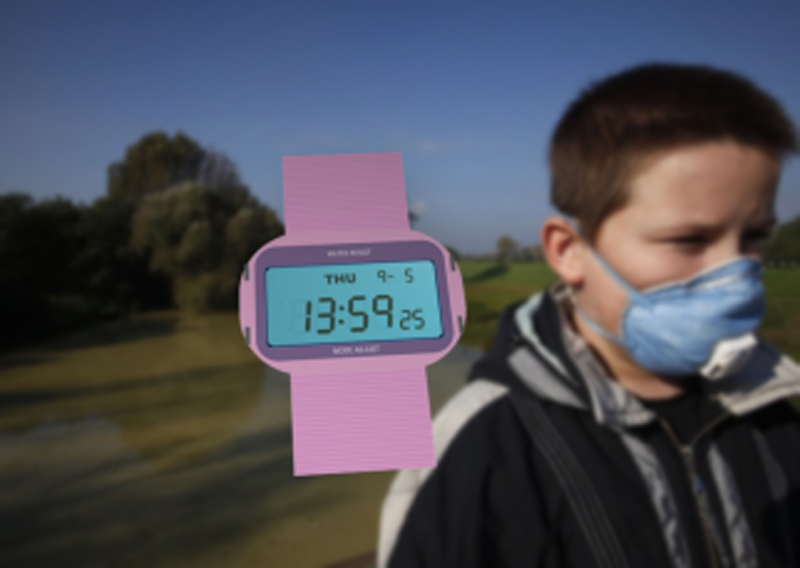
13:59:25
